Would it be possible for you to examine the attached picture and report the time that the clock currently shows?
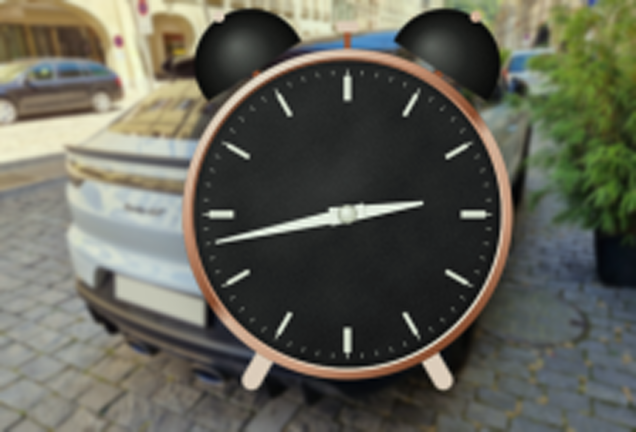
2:43
